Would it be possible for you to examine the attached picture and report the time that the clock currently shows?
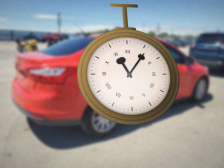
11:06
